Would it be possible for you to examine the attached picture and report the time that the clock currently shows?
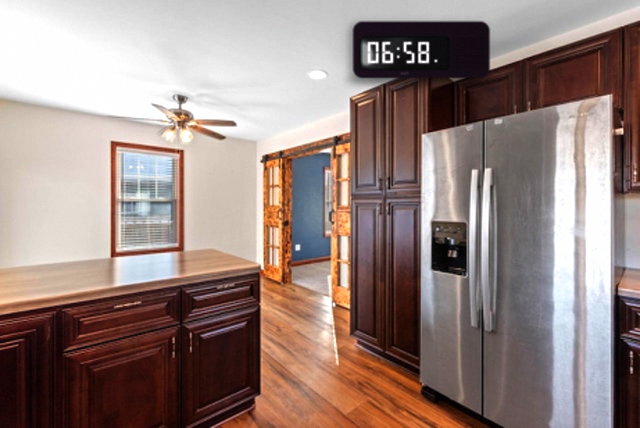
6:58
